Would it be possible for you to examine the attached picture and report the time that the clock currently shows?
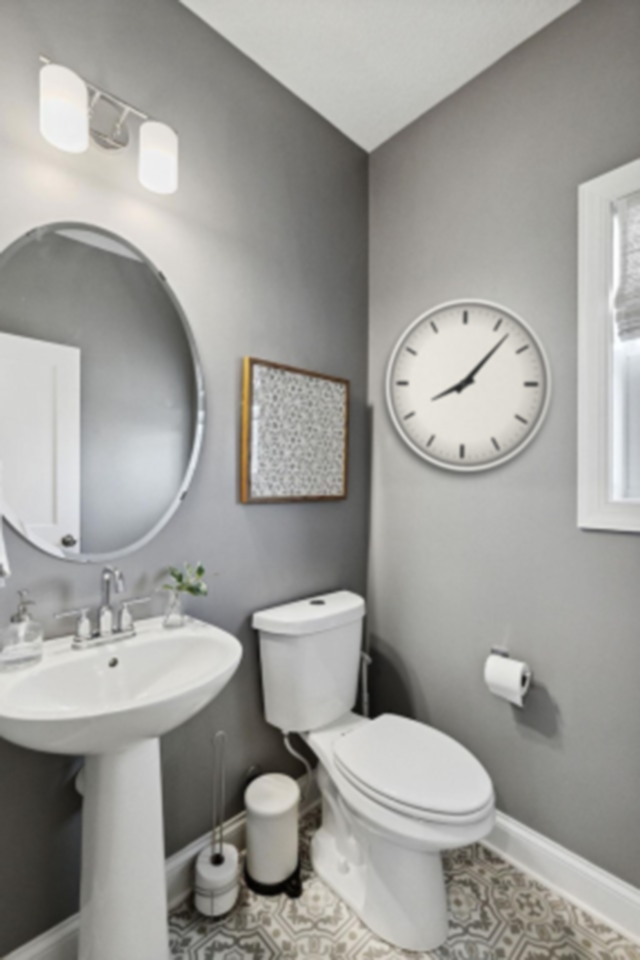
8:07
